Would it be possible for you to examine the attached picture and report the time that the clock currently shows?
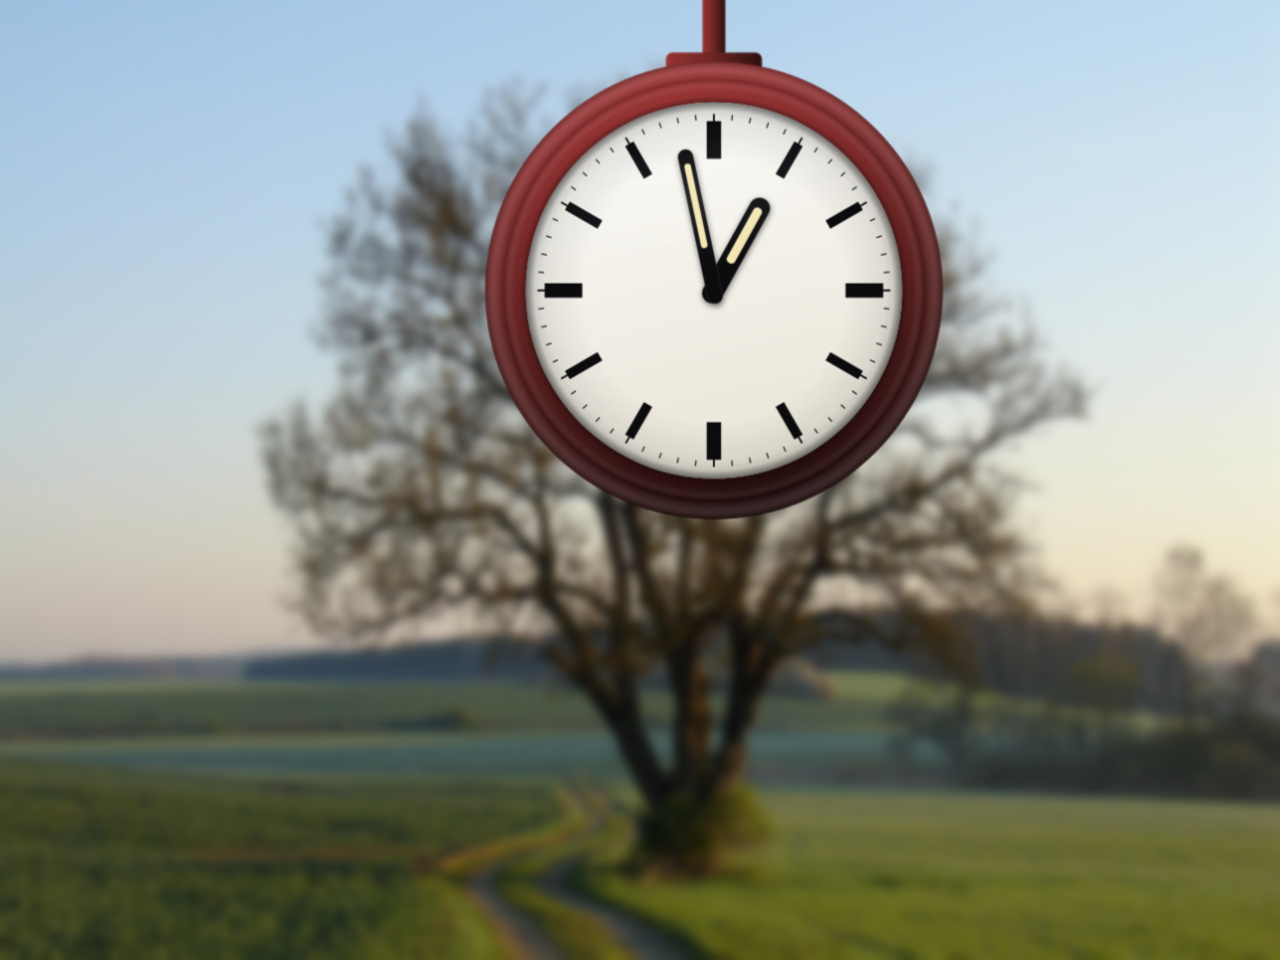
12:58
